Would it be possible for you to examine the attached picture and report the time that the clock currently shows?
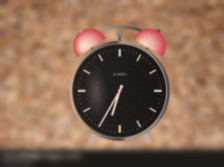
6:35
